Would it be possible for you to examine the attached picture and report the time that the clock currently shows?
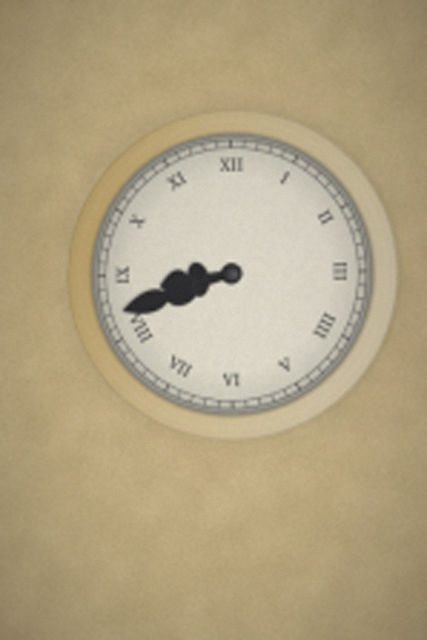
8:42
